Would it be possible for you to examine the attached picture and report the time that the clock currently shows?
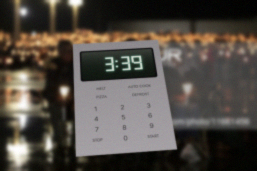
3:39
